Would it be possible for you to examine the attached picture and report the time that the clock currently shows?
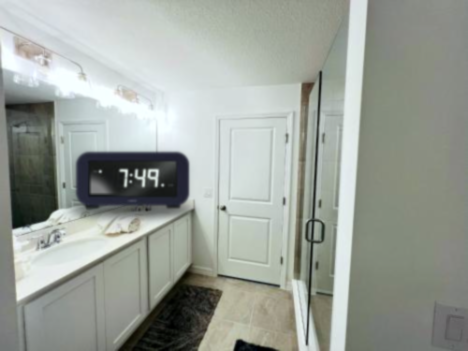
7:49
